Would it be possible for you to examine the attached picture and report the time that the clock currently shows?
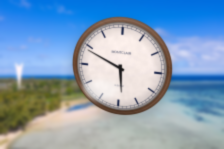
5:49
